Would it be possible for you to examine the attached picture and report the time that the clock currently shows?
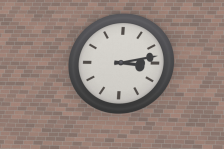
3:13
